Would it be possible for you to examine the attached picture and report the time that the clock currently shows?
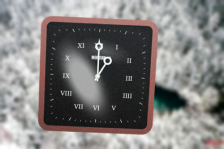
1:00
